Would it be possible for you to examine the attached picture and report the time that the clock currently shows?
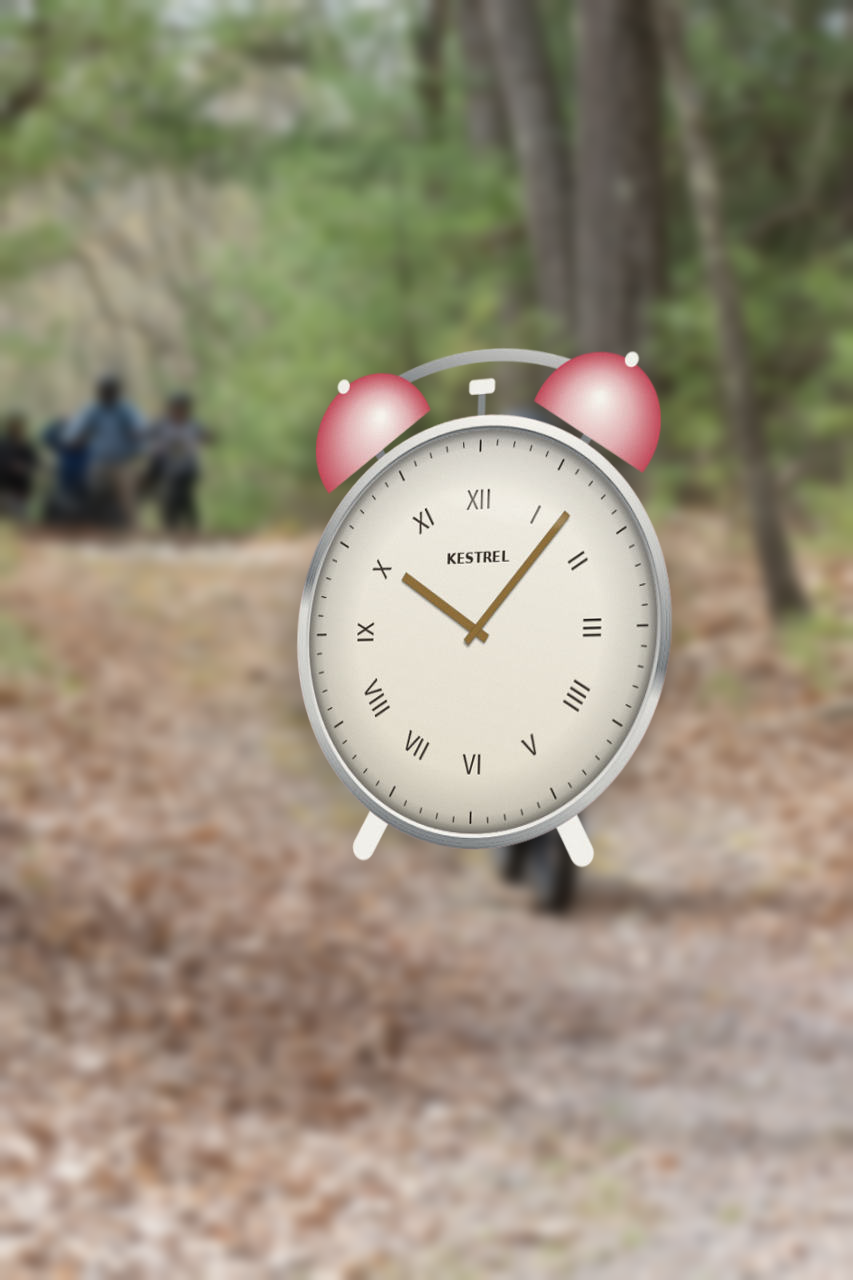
10:07
